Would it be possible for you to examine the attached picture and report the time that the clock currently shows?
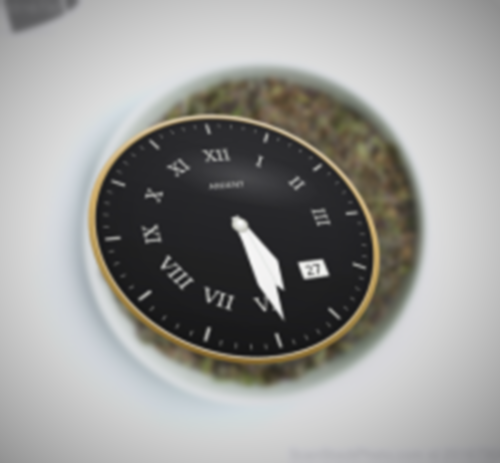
5:29
